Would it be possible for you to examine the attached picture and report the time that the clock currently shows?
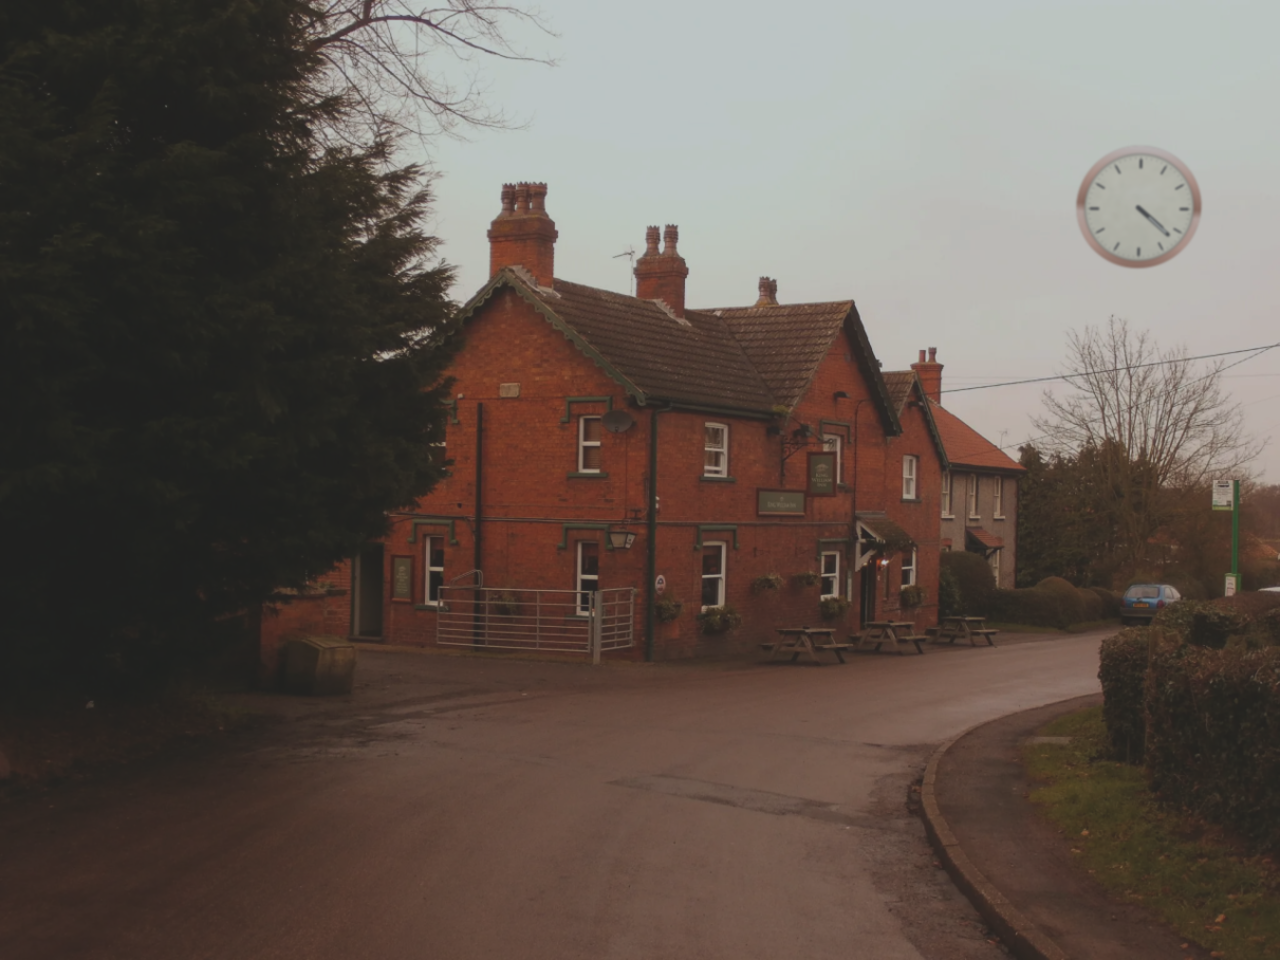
4:22
